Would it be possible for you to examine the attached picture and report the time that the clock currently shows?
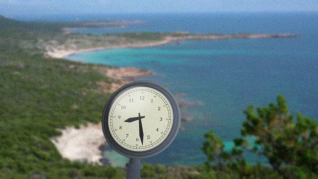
8:28
